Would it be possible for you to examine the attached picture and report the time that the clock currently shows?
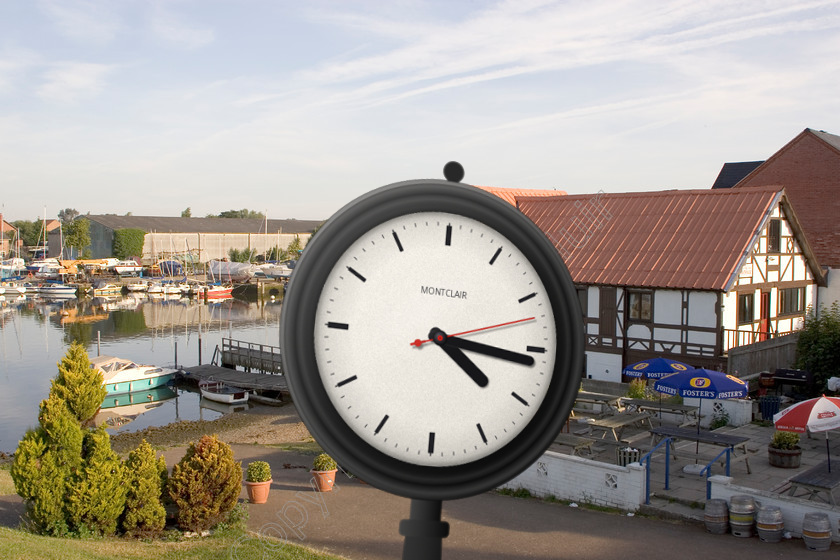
4:16:12
